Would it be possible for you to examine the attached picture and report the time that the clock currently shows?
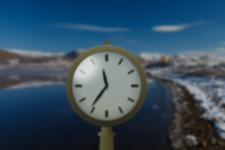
11:36
